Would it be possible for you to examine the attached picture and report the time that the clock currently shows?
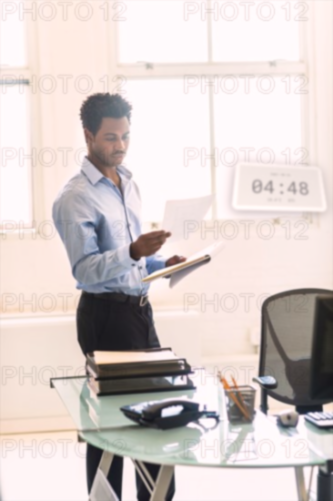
4:48
